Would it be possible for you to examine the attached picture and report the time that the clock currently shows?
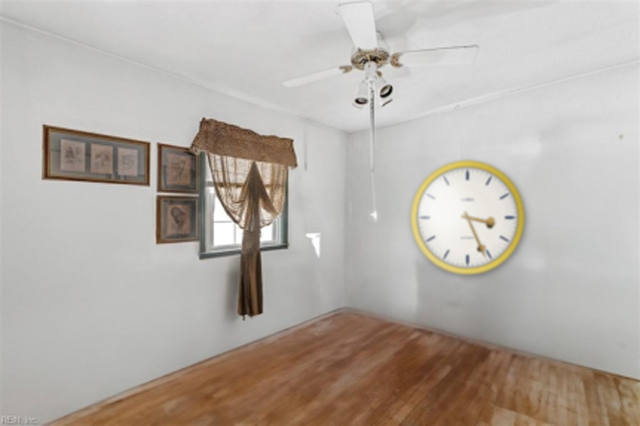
3:26
